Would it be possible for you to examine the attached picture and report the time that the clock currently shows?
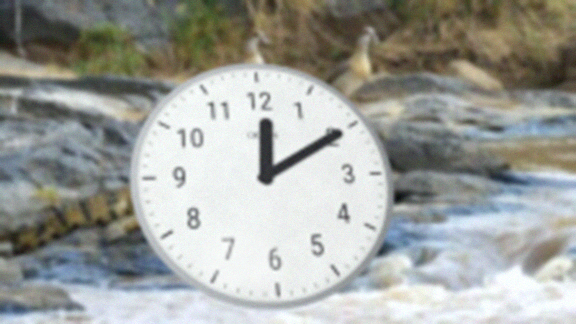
12:10
